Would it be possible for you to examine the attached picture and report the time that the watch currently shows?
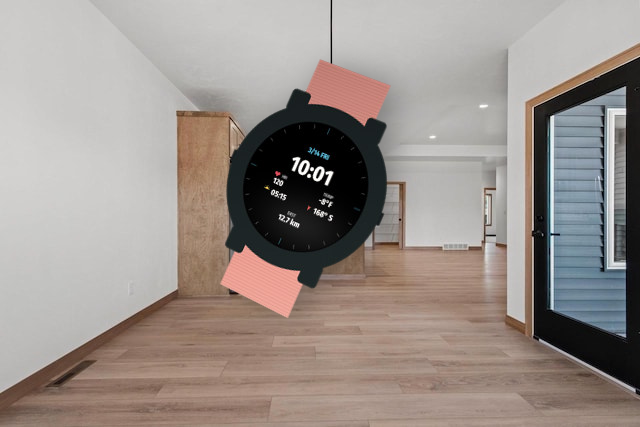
10:01
